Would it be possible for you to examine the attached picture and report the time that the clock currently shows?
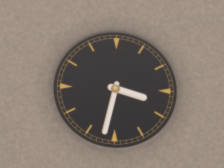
3:32
